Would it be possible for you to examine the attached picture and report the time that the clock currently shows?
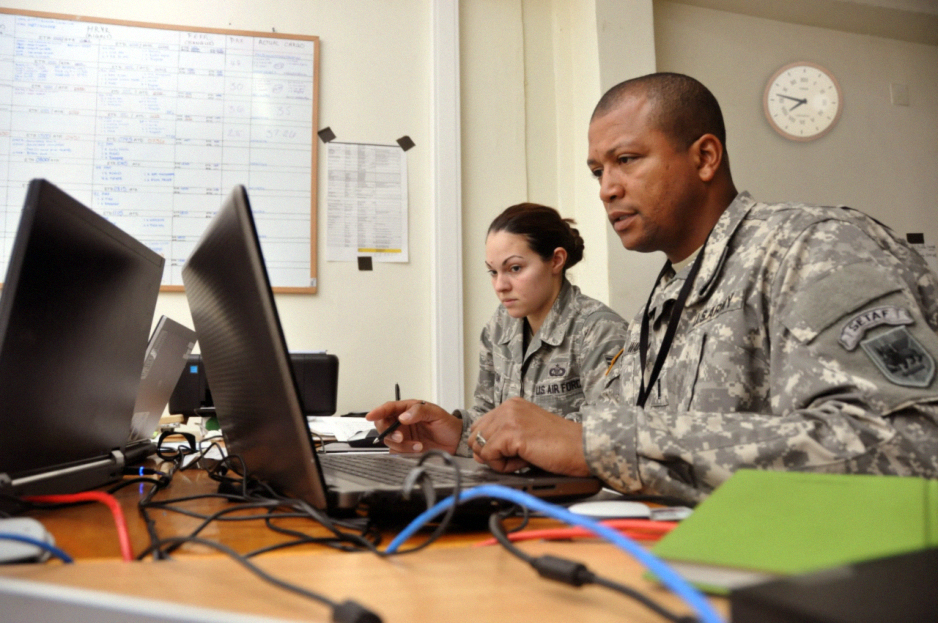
7:47
